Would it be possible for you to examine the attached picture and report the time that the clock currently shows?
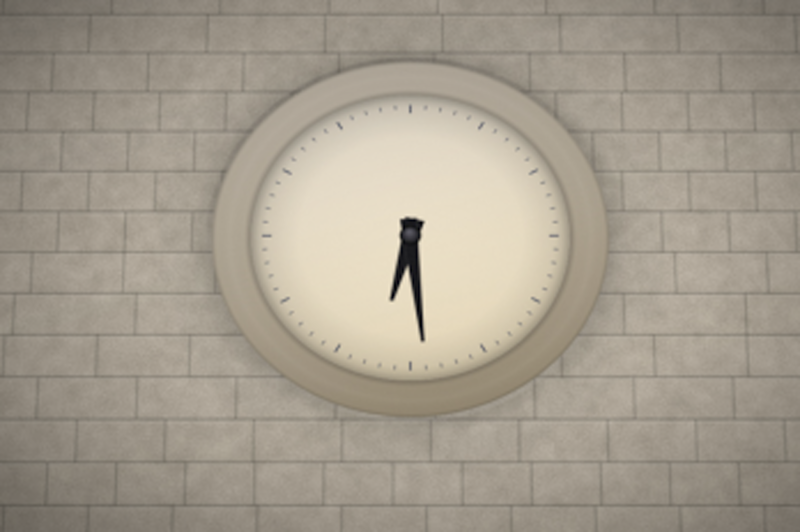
6:29
